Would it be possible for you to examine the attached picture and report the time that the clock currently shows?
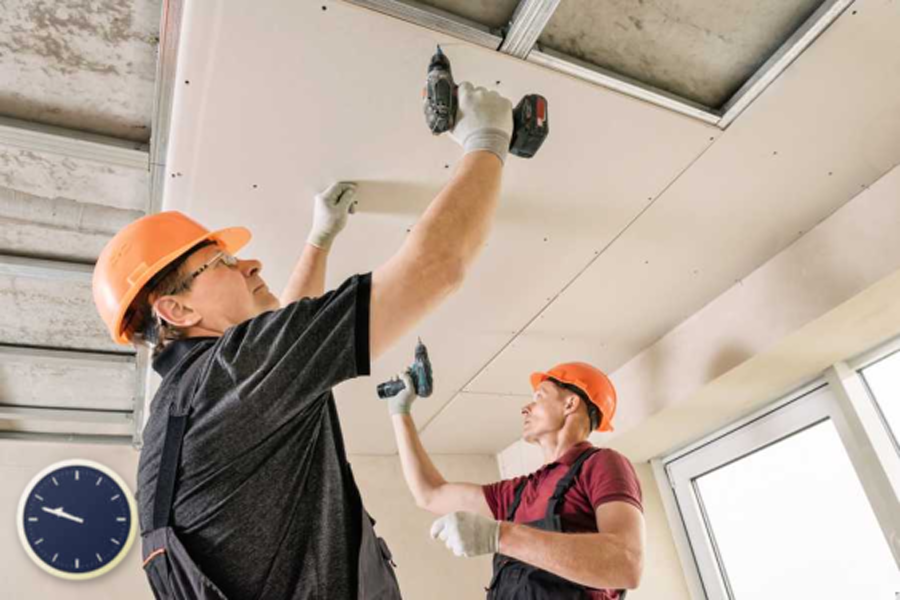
9:48
